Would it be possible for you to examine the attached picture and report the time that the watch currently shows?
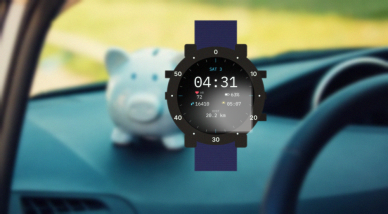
4:31
